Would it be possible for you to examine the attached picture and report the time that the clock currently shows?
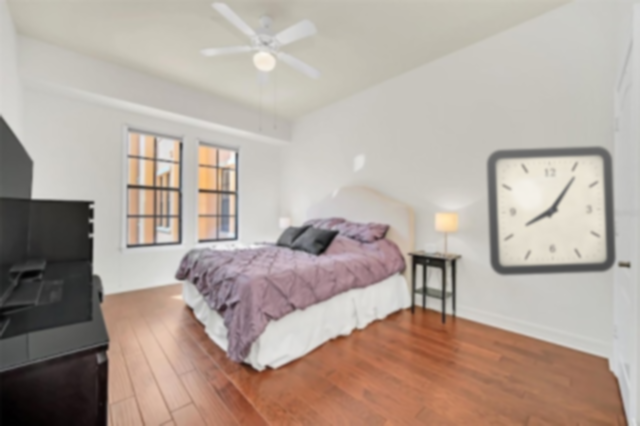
8:06
